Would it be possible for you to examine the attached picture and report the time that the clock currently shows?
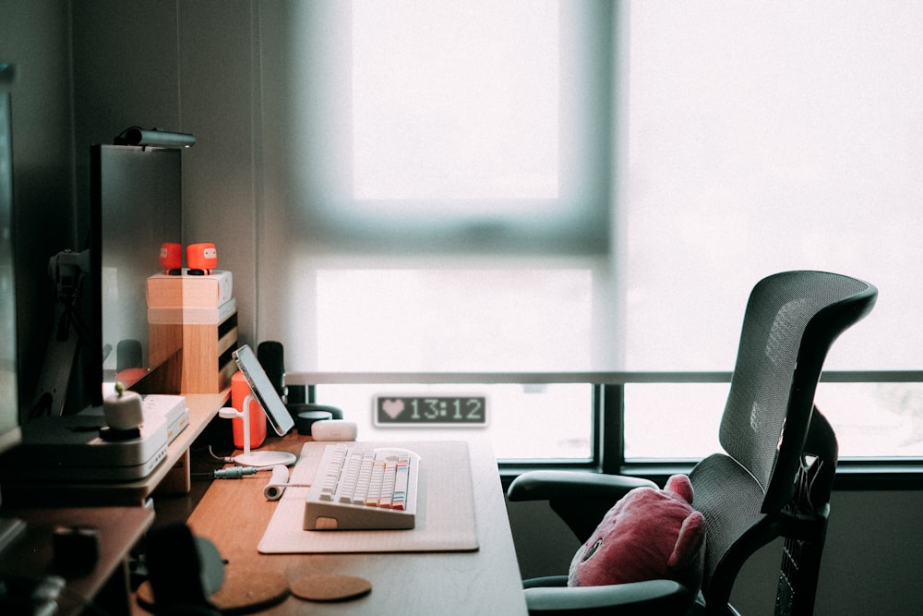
13:12
